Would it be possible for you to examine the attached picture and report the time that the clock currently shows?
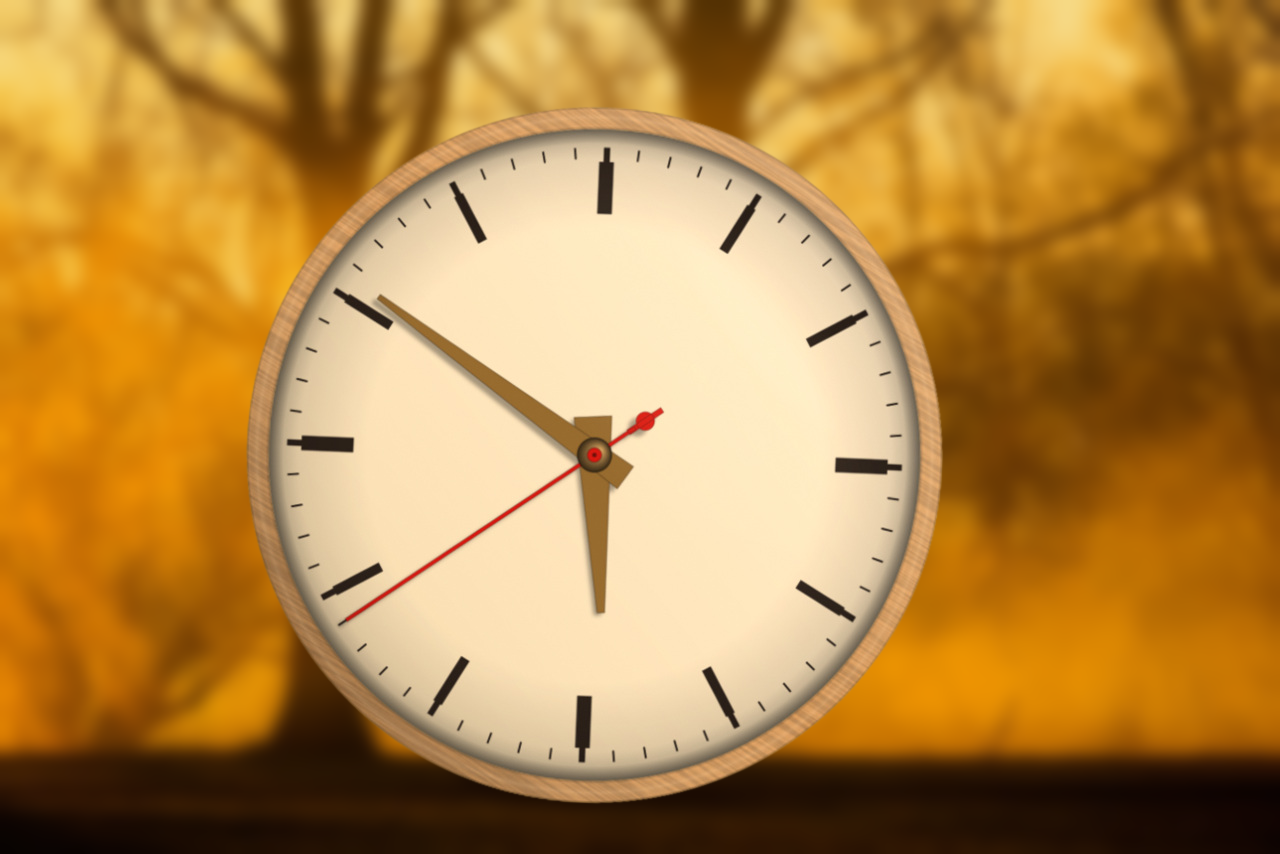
5:50:39
